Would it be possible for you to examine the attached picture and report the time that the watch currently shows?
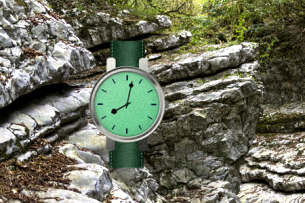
8:02
